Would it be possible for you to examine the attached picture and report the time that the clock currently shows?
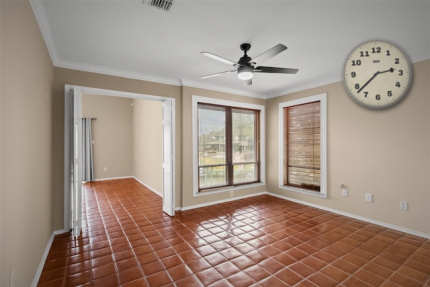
2:38
